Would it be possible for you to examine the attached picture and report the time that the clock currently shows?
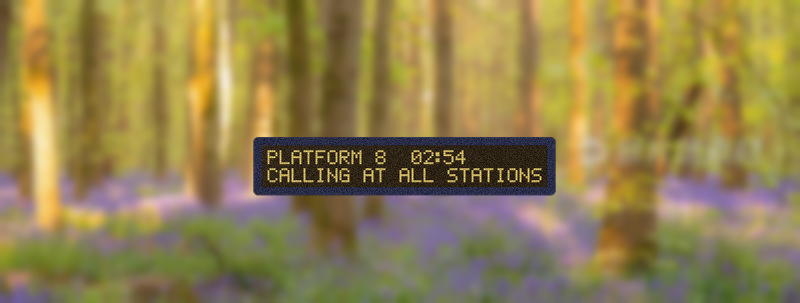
2:54
